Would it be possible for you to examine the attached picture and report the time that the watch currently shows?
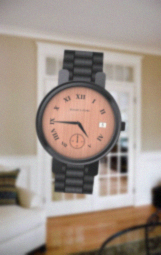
4:45
